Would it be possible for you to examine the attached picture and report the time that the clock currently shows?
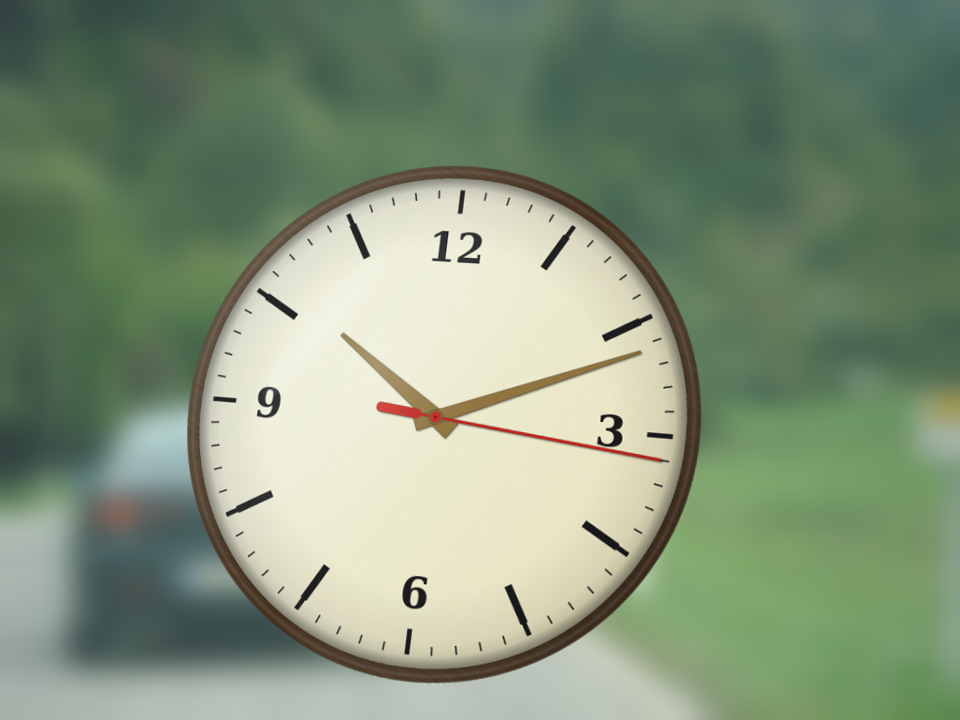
10:11:16
